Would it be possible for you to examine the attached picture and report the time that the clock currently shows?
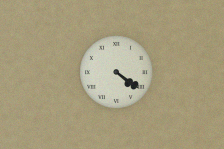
4:21
